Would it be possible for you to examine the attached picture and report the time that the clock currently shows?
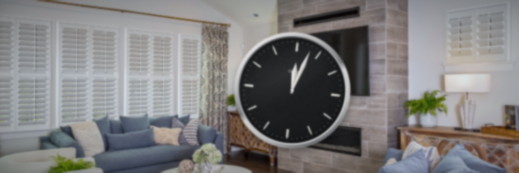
12:03
